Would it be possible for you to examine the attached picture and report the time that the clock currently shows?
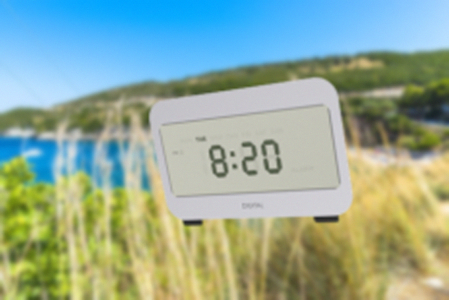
8:20
